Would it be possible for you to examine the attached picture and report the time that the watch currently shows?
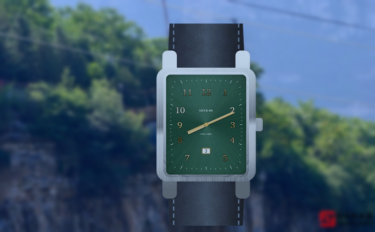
8:11
